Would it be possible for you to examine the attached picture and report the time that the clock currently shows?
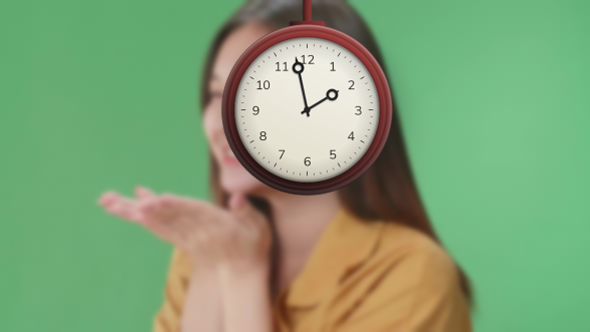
1:58
